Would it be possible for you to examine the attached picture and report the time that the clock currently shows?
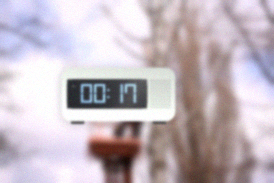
0:17
